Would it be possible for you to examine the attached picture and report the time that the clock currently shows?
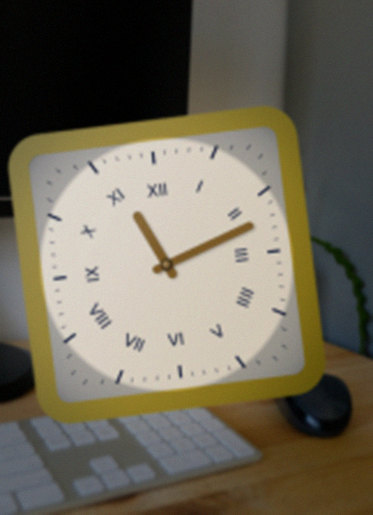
11:12
